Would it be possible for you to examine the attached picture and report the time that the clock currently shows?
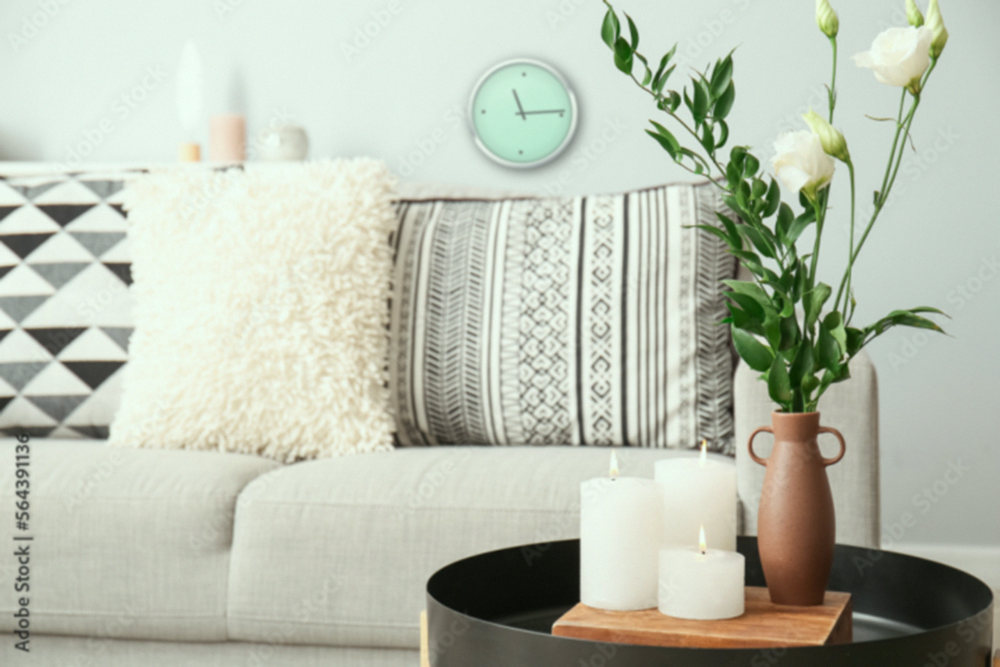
11:14
